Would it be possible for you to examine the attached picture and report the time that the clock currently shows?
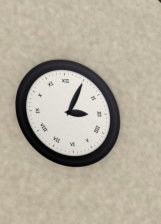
3:05
